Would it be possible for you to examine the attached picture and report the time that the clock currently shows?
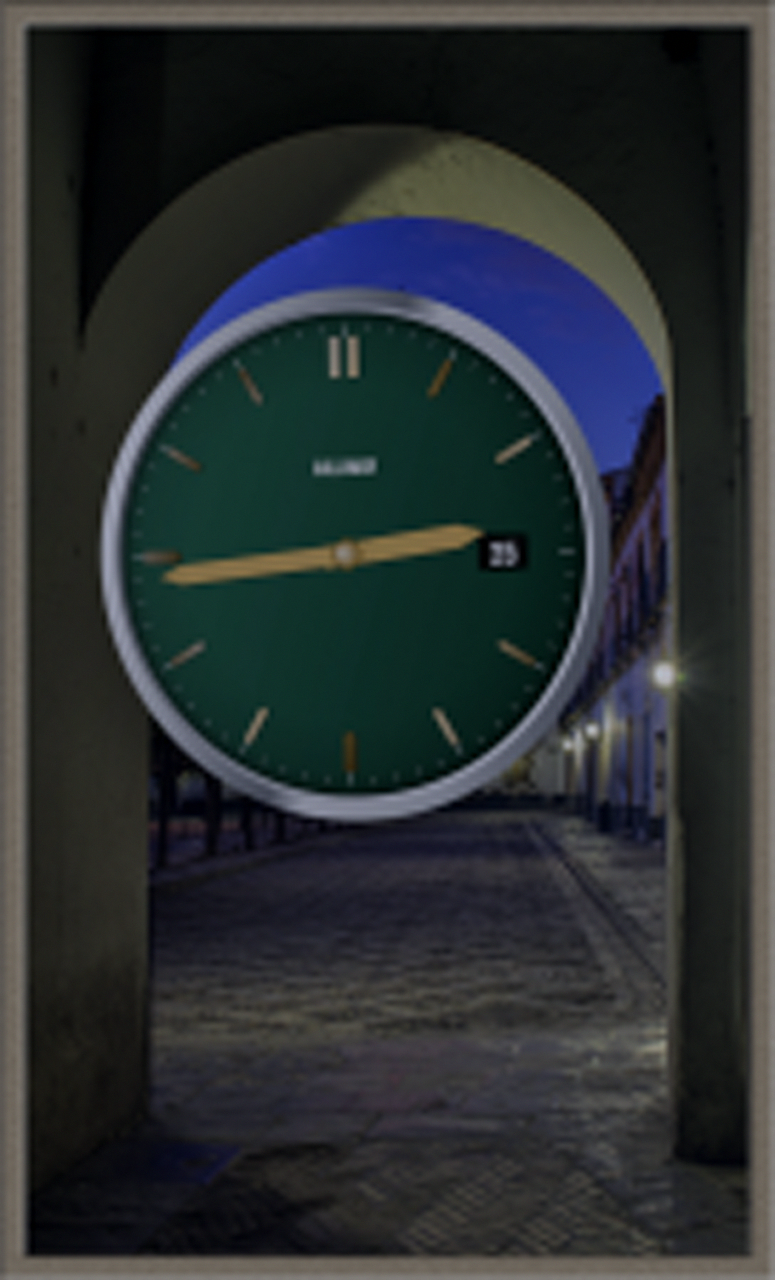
2:44
